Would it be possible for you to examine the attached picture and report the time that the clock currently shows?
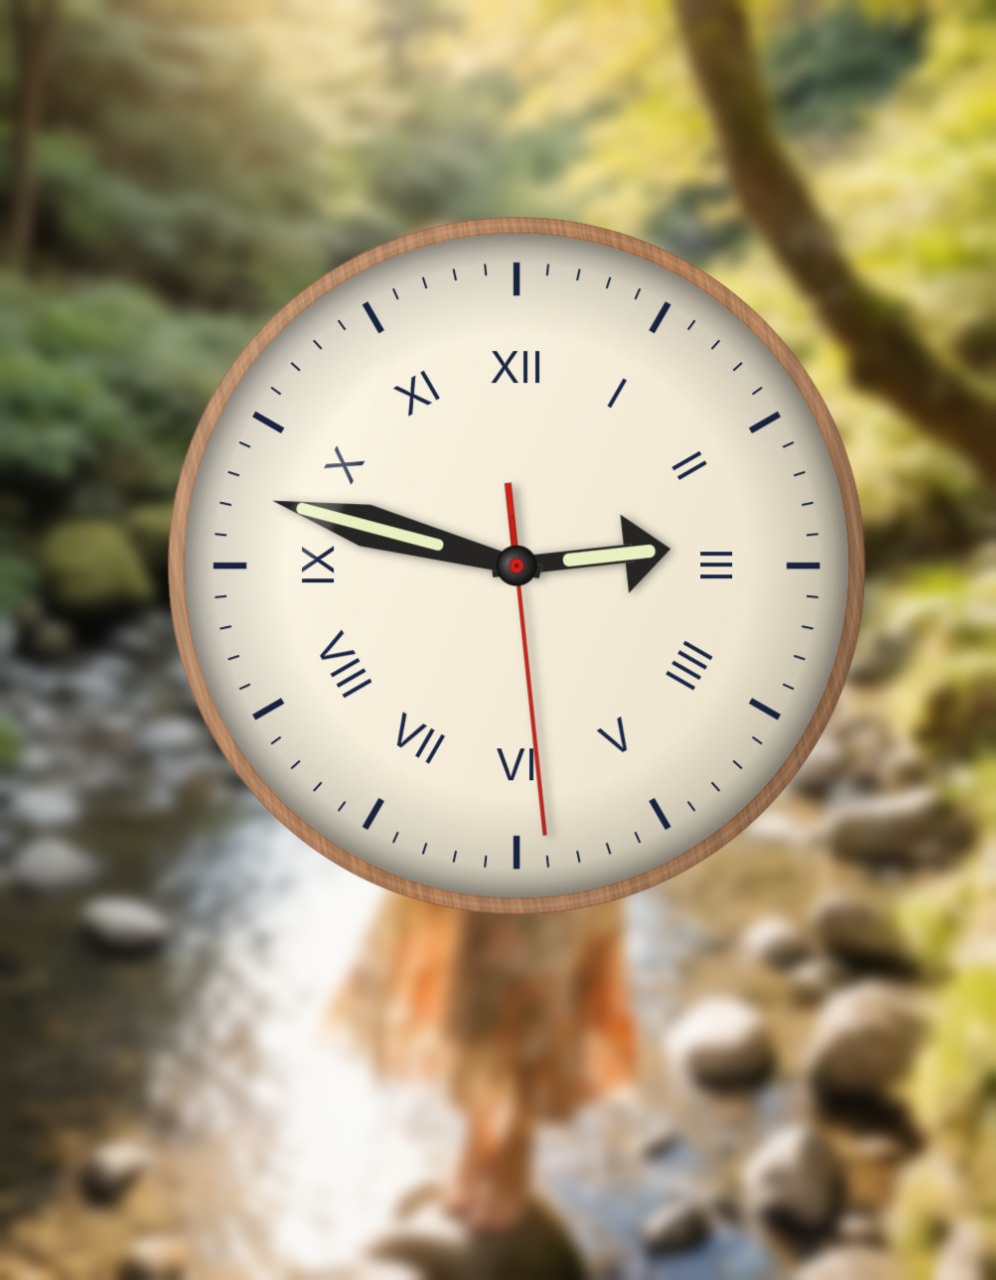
2:47:29
